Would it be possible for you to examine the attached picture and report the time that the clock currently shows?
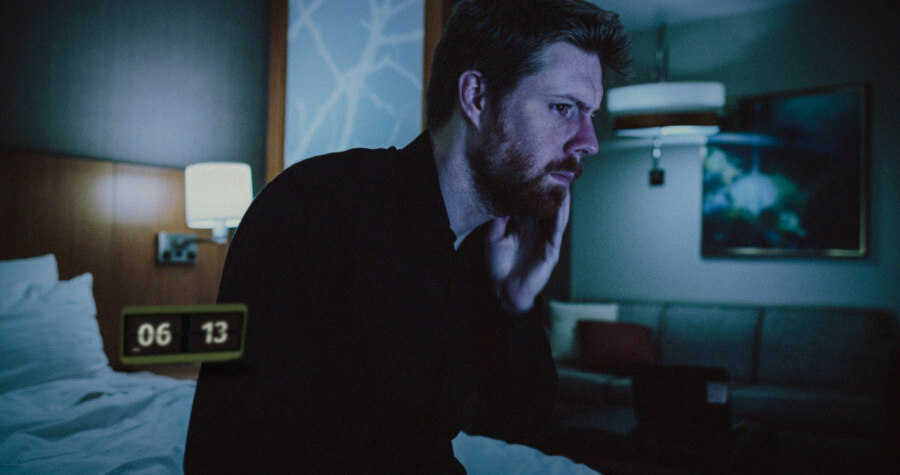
6:13
